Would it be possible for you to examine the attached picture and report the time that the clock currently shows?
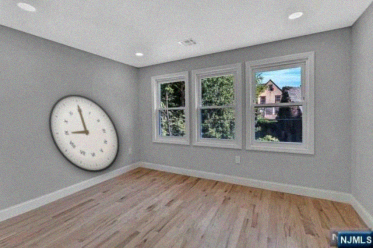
9:00
